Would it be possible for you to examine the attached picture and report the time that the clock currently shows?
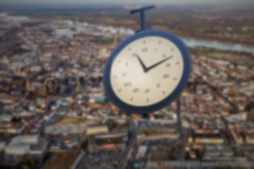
11:12
